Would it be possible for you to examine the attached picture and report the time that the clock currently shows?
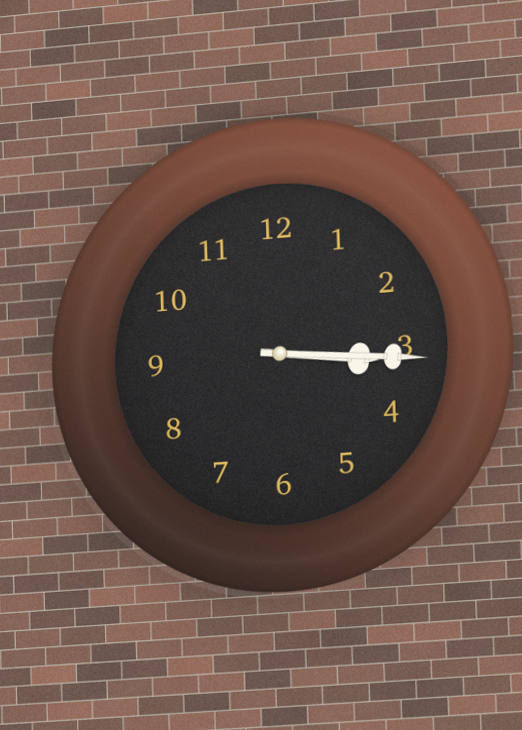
3:16
